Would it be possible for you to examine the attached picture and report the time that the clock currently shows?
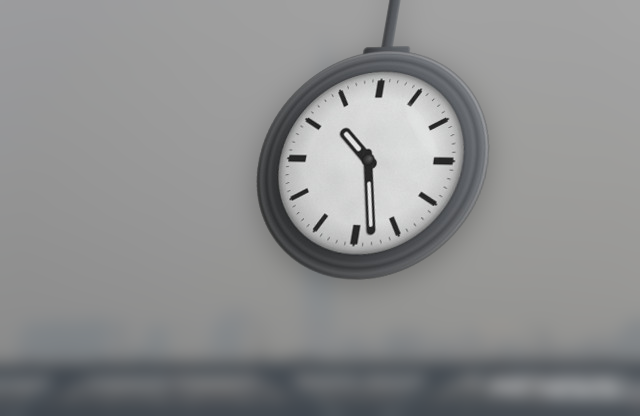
10:28
